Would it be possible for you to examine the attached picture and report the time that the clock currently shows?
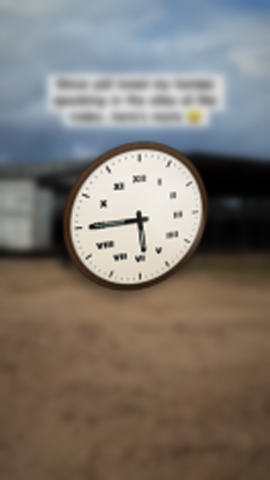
5:45
